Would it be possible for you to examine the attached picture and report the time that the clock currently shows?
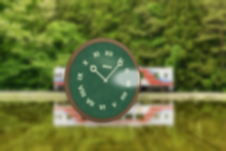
10:06
